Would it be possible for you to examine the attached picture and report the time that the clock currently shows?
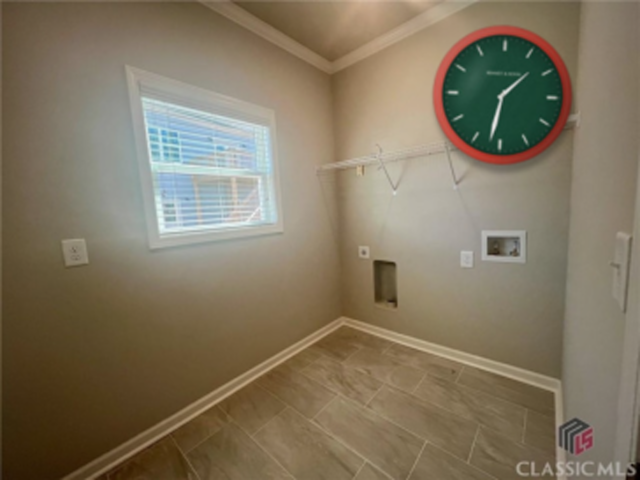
1:32
